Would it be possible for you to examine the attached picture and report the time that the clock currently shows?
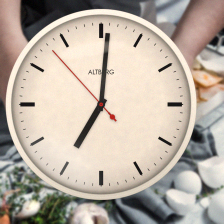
7:00:53
